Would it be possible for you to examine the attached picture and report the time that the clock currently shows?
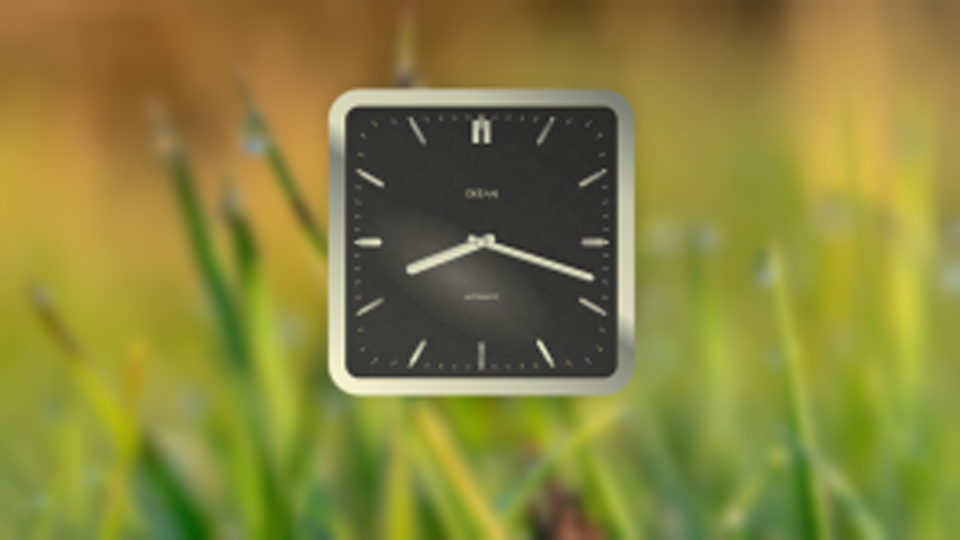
8:18
